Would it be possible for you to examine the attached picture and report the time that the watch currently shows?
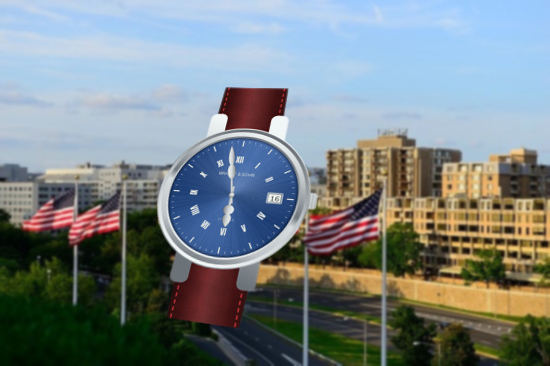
5:58
